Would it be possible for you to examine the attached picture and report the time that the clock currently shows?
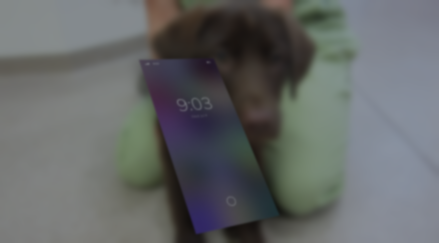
9:03
